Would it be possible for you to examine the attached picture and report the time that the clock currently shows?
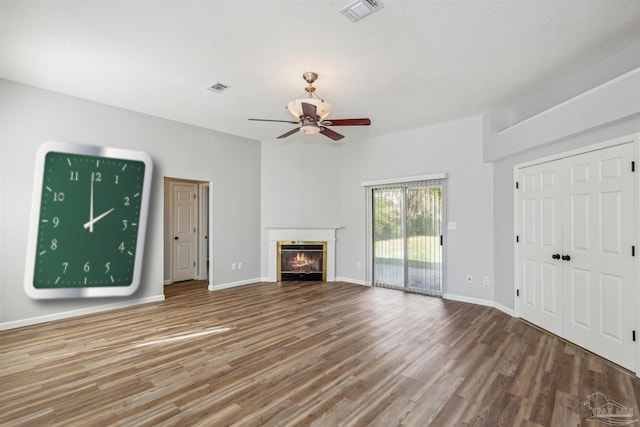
1:59
